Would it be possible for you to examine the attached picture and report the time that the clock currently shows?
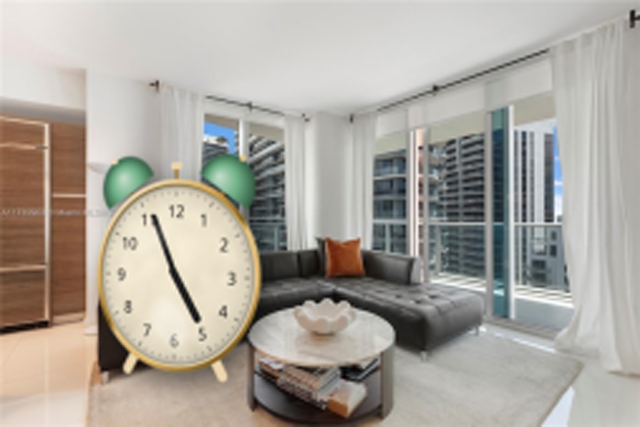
4:56
